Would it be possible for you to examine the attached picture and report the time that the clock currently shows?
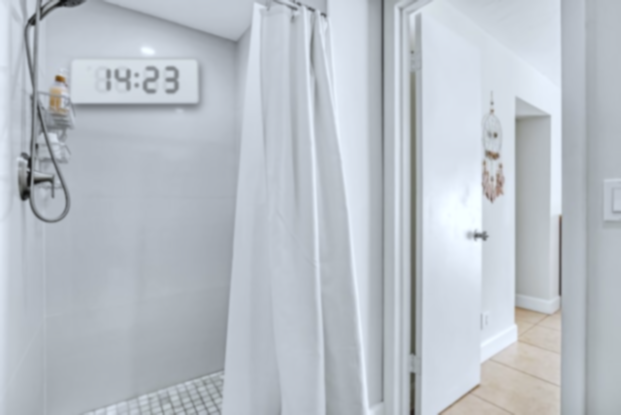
14:23
